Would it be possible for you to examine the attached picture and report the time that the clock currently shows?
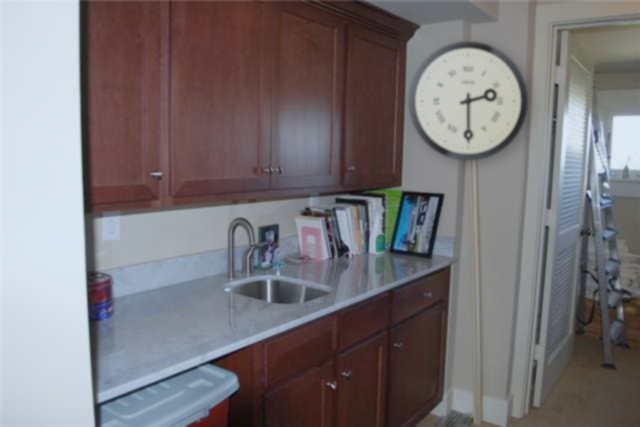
2:30
